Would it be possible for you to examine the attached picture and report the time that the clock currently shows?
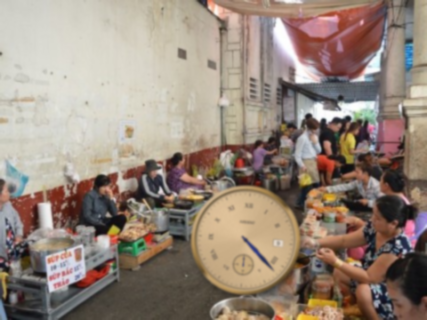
4:22
